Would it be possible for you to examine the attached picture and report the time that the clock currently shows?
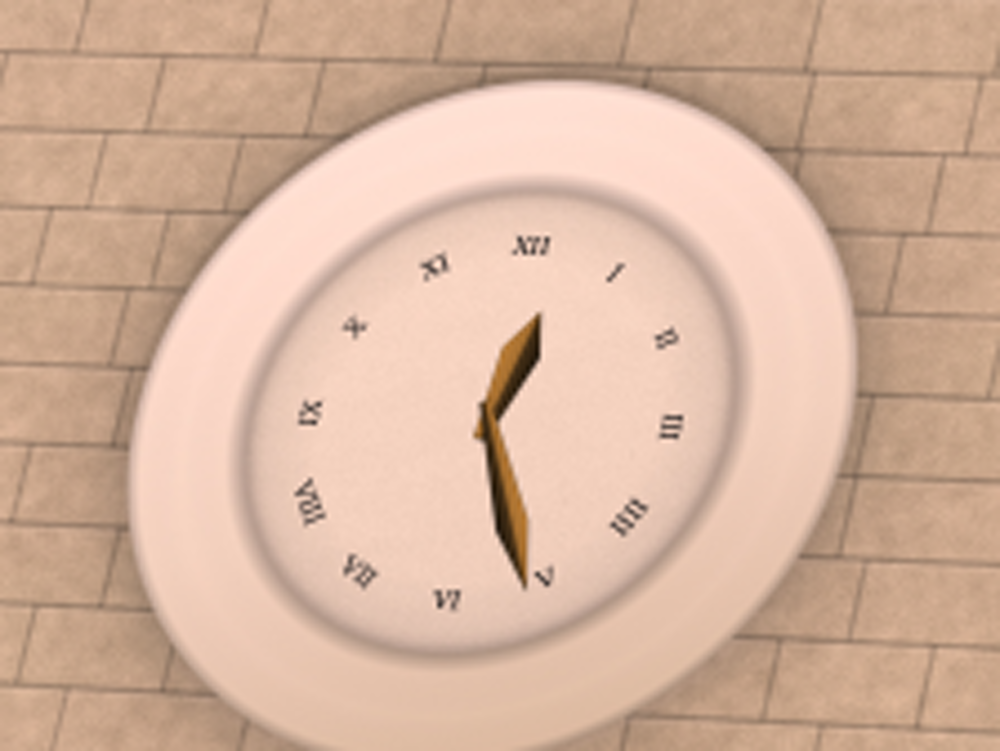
12:26
